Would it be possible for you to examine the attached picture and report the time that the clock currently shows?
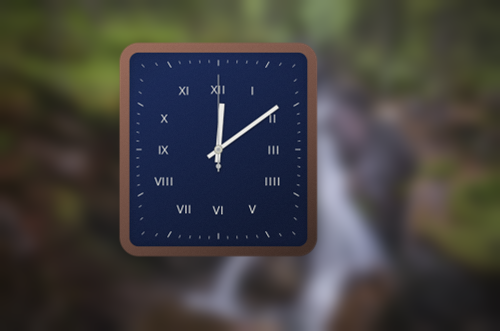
12:09:00
